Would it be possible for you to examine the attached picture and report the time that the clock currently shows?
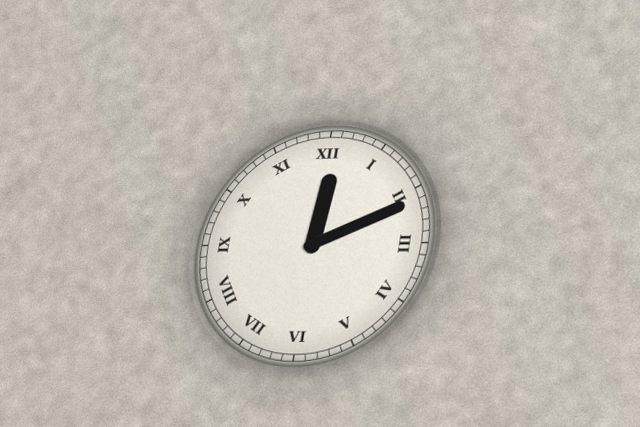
12:11
